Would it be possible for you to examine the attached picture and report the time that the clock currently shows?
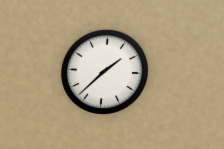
1:37
